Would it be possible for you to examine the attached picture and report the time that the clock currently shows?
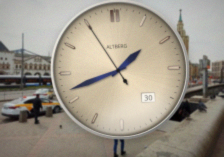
1:41:55
